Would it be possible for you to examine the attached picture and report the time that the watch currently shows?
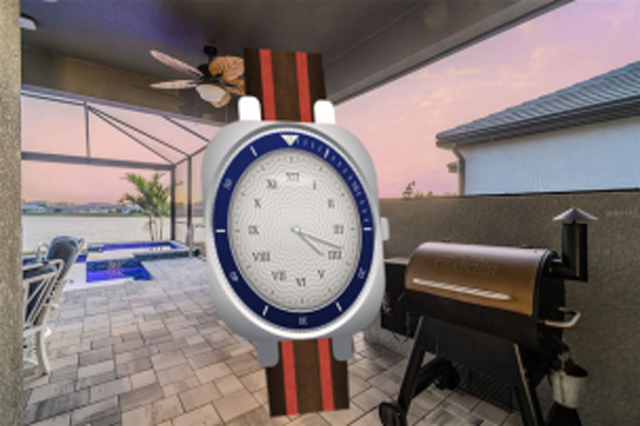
4:18
